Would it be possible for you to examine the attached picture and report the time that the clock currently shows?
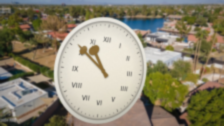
10:51
